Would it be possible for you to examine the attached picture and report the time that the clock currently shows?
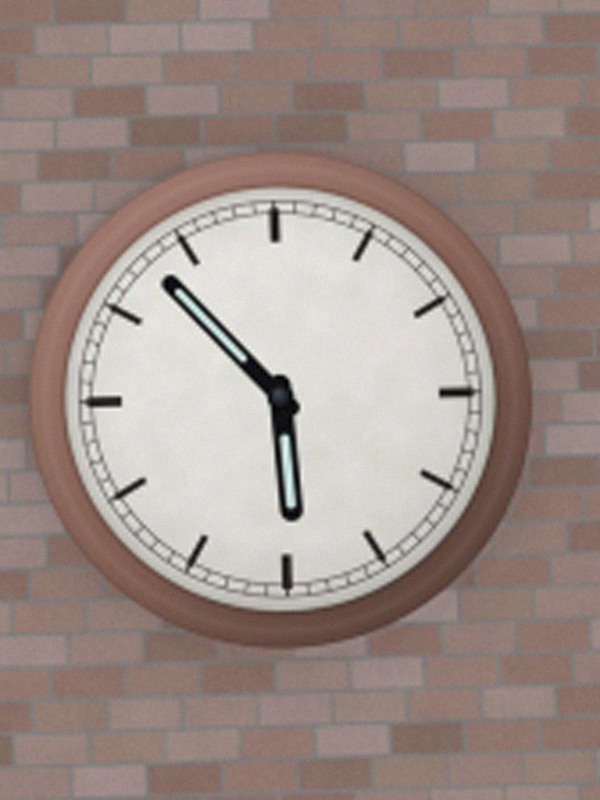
5:53
